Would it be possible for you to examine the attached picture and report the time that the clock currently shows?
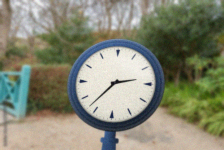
2:37
